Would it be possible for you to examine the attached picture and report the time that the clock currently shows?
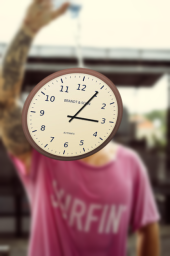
3:05
